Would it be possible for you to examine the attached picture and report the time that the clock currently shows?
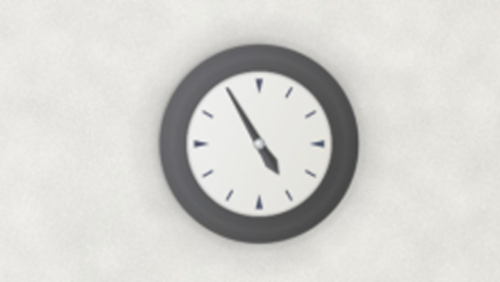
4:55
